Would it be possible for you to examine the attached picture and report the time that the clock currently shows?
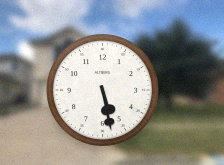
5:28
